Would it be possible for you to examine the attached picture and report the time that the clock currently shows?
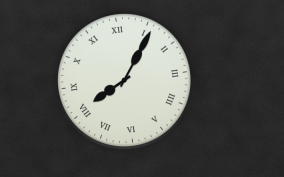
8:06
